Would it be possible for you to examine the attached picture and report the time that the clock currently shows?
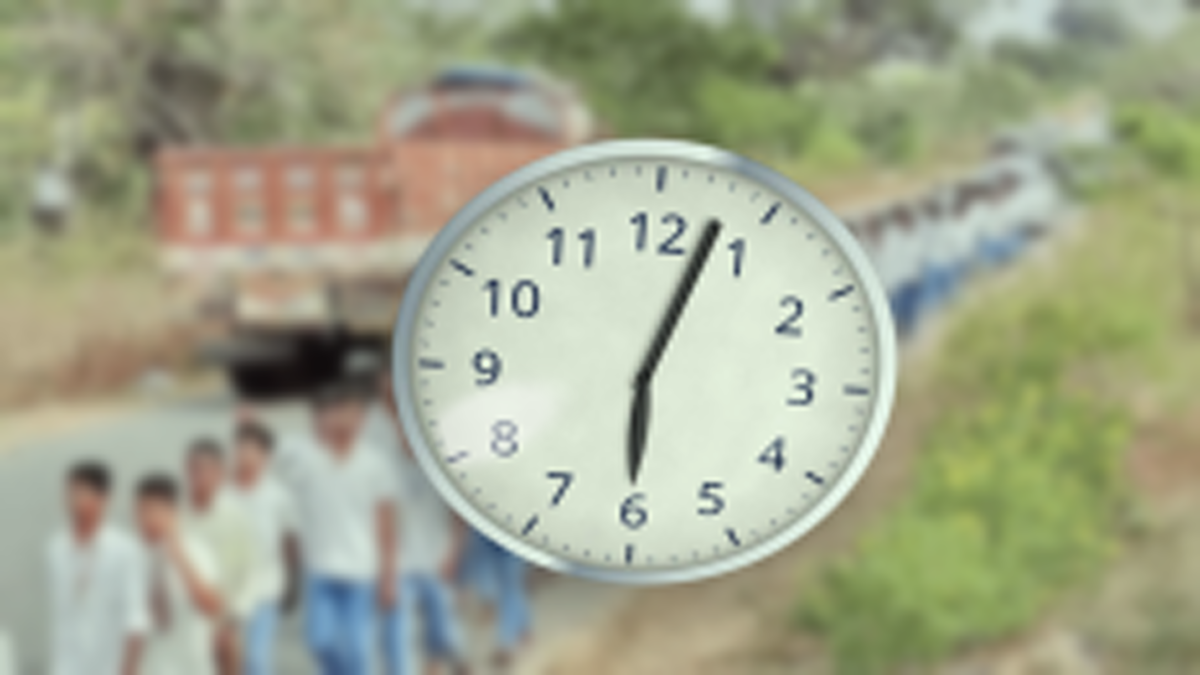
6:03
